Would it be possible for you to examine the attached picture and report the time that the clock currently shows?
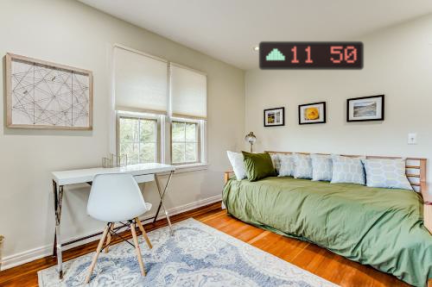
11:50
